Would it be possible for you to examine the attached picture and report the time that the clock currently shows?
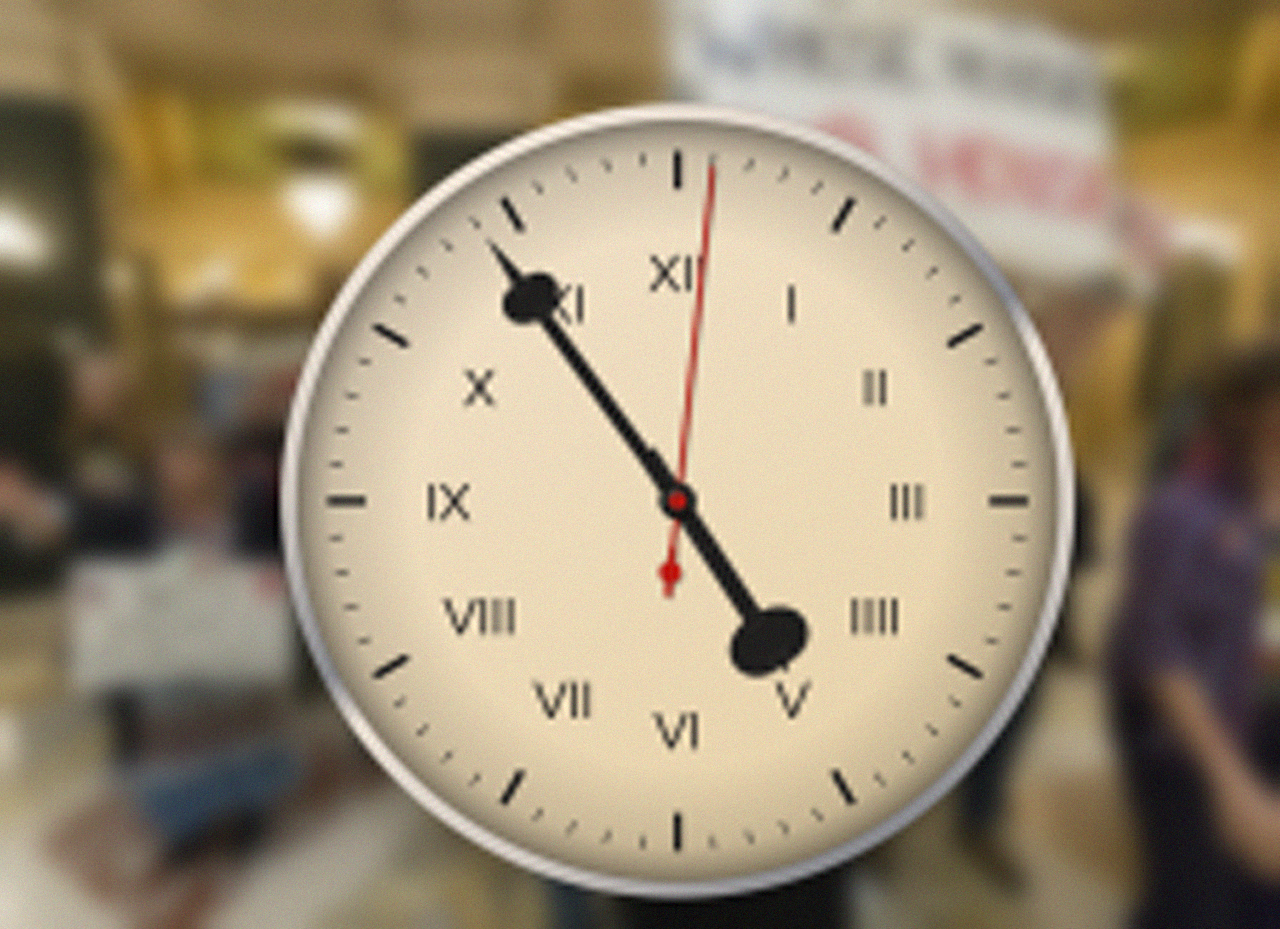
4:54:01
